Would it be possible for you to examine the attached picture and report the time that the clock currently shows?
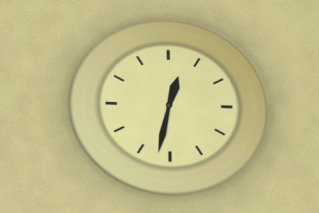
12:32
